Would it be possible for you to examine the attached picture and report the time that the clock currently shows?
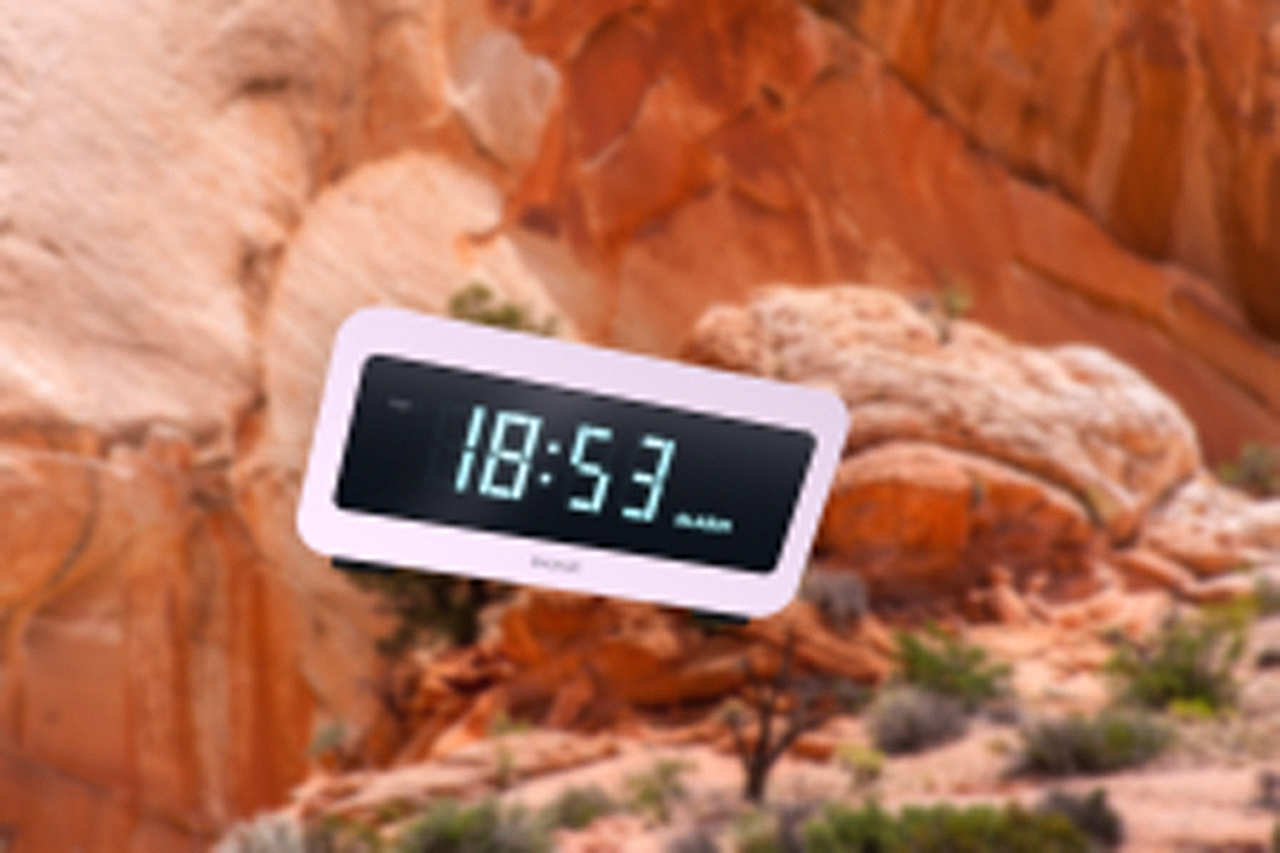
18:53
